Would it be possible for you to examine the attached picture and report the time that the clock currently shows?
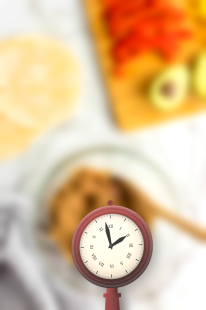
1:58
